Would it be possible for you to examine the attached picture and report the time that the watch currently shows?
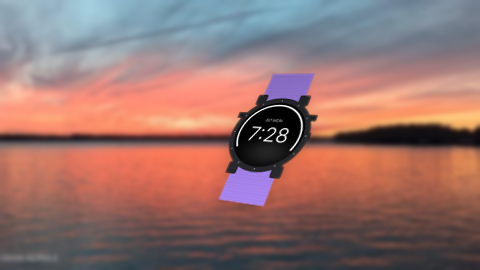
7:28
